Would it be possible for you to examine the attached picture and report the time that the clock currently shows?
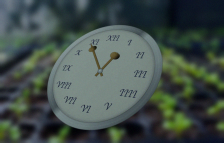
12:54
